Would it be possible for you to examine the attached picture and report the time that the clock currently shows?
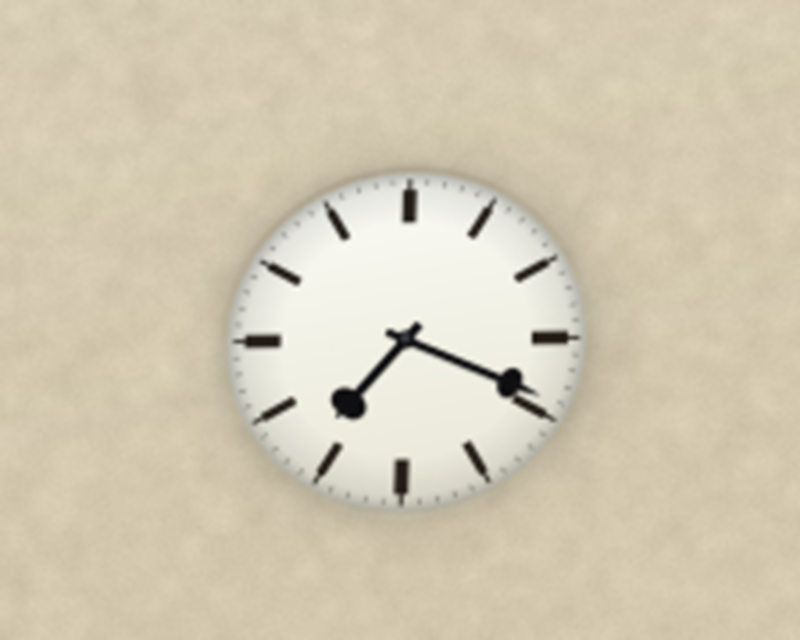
7:19
